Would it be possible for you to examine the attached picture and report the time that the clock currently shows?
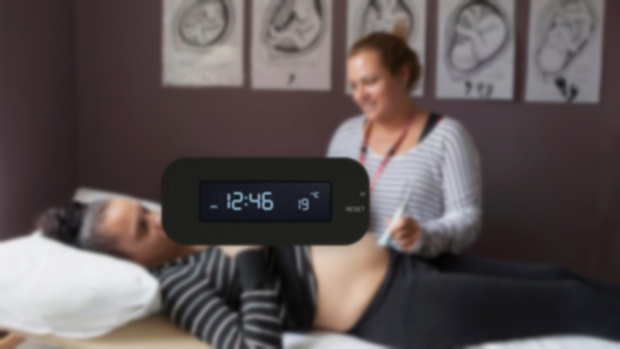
12:46
